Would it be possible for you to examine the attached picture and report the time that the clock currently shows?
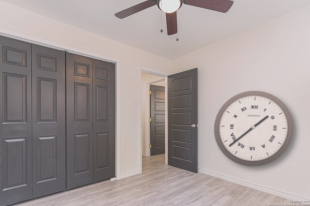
1:38
